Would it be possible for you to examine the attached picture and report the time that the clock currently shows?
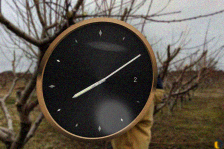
8:10
